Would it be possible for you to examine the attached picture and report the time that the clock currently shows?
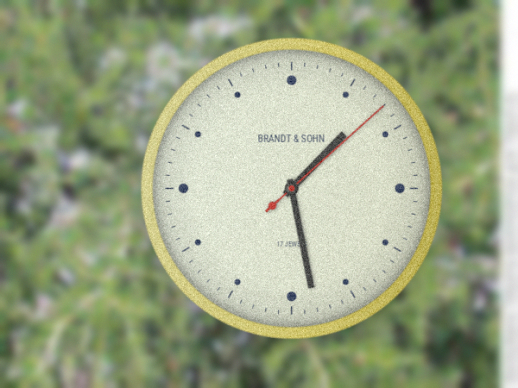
1:28:08
